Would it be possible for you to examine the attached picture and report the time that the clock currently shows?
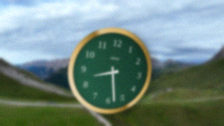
8:28
